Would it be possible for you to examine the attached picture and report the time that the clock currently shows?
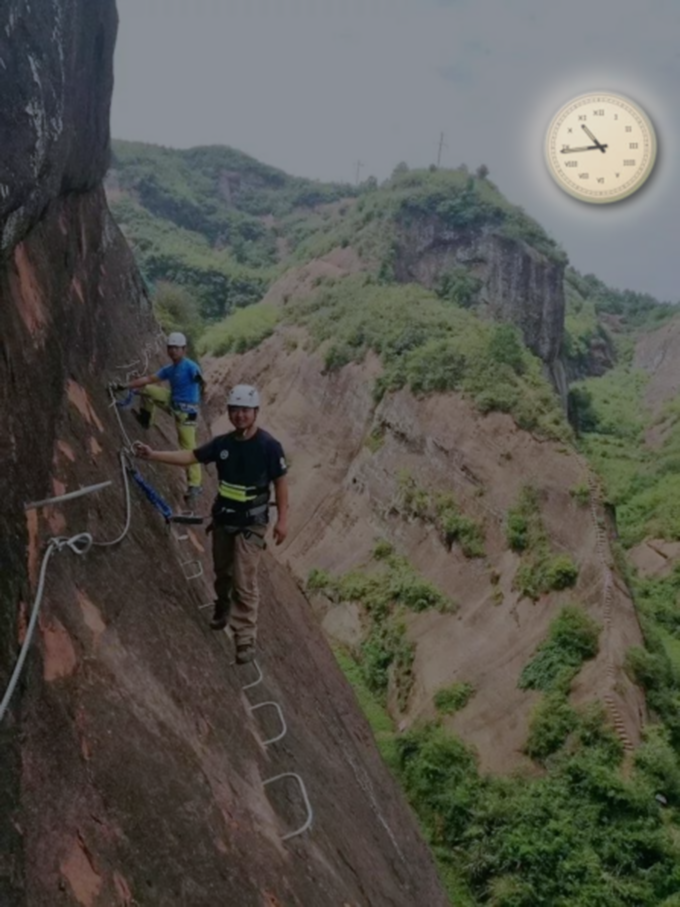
10:44
